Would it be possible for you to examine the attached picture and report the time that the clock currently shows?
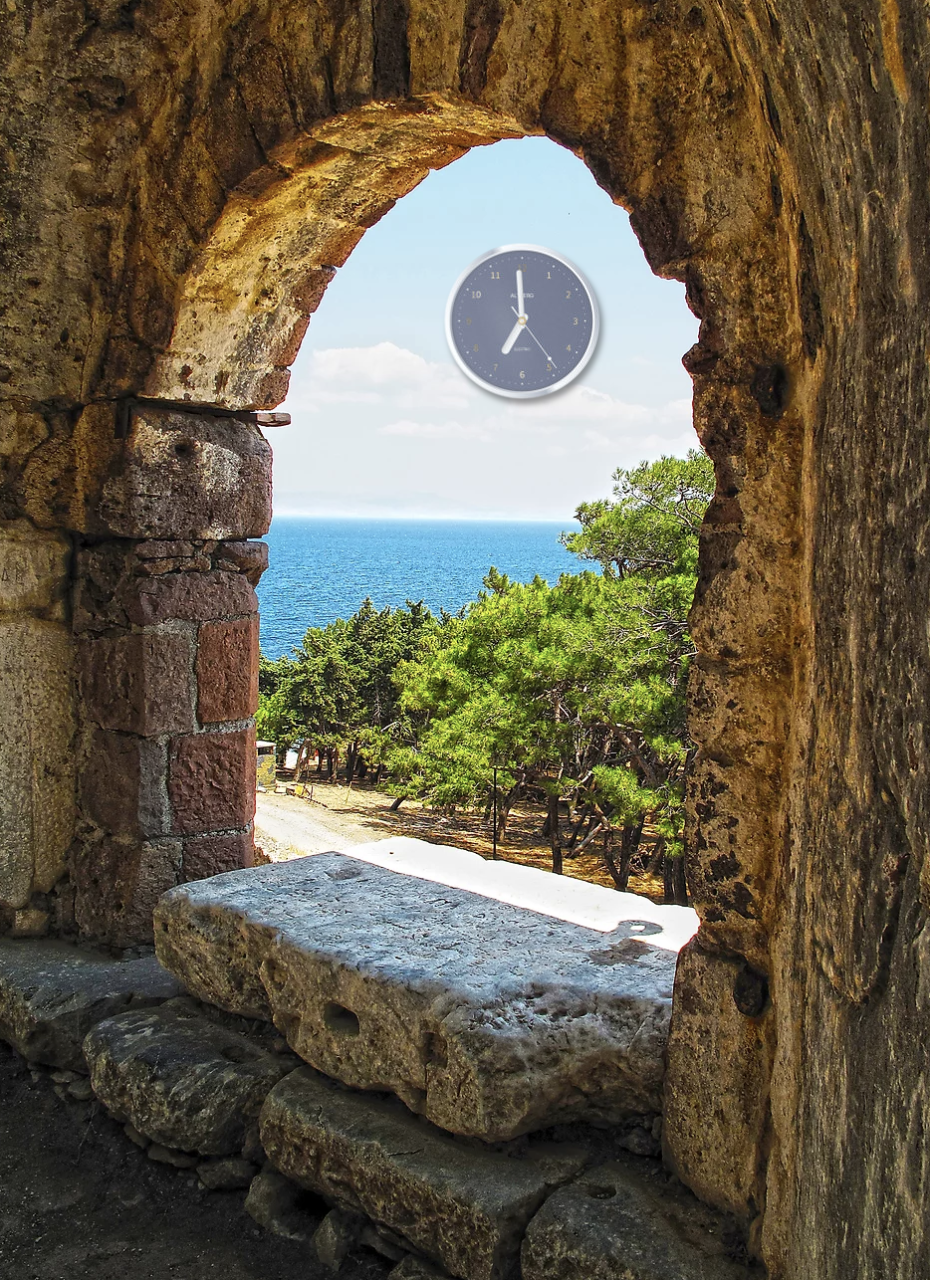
6:59:24
